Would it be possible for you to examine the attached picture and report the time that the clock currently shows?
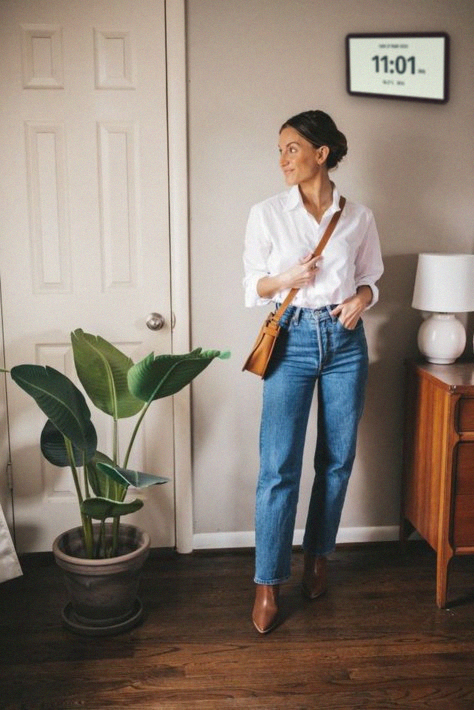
11:01
